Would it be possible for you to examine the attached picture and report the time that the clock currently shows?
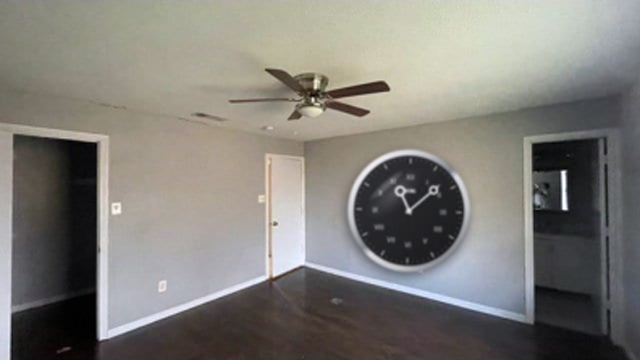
11:08
